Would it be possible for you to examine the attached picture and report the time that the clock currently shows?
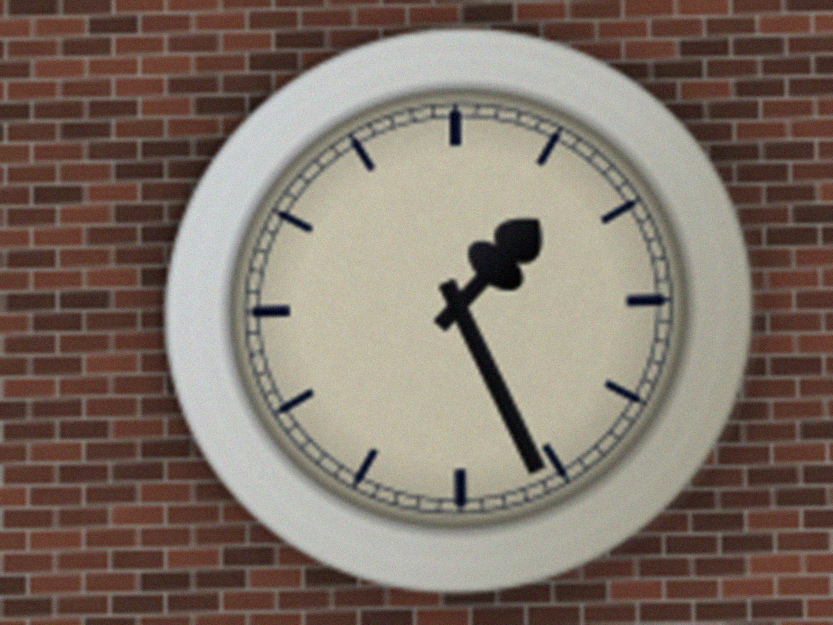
1:26
